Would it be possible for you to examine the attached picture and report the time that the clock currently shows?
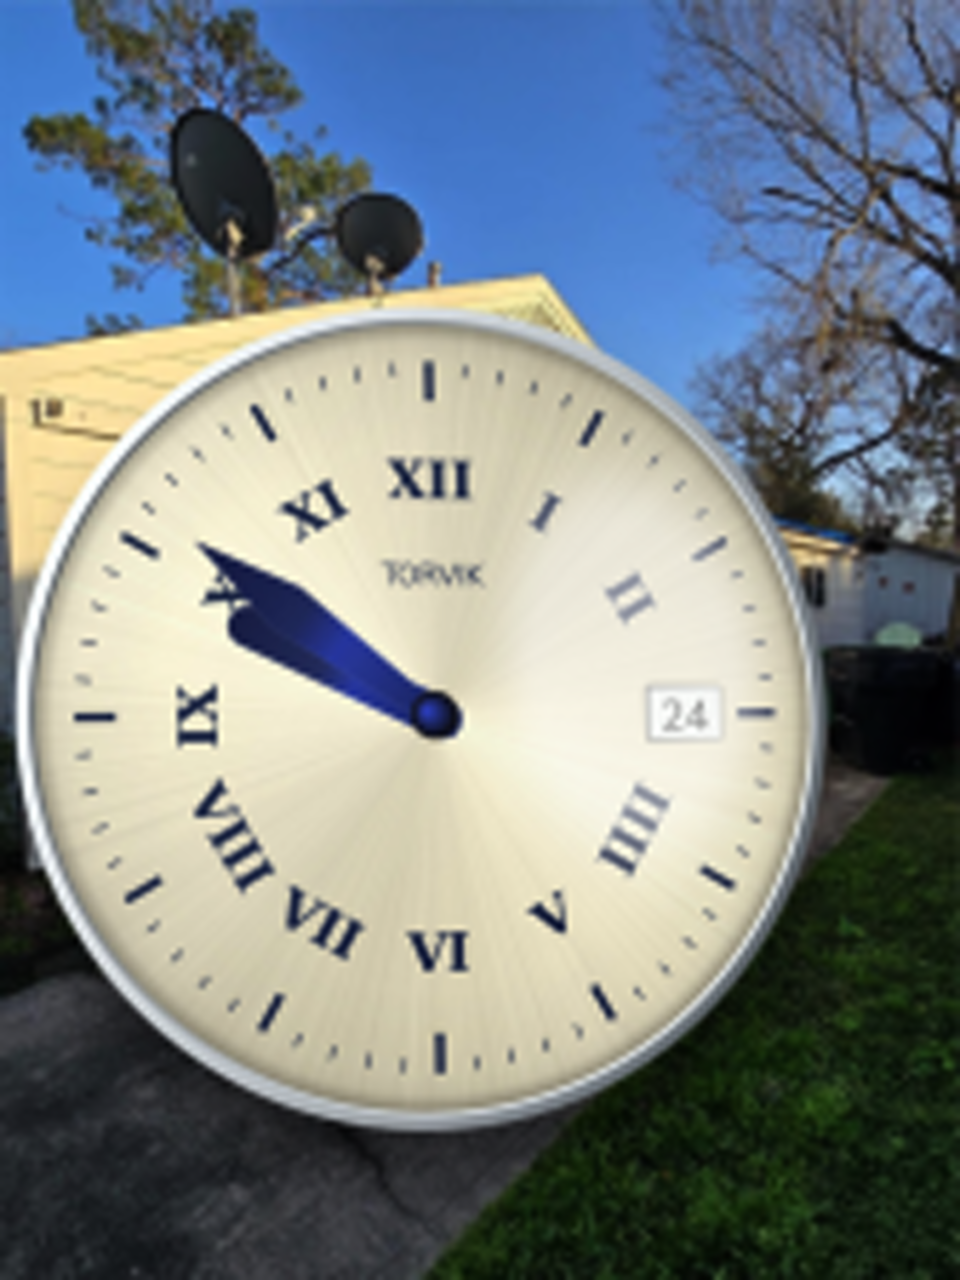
9:51
